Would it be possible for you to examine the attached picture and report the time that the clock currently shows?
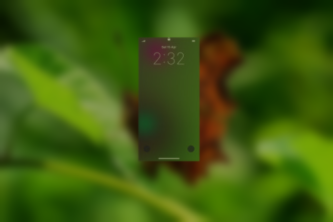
2:32
